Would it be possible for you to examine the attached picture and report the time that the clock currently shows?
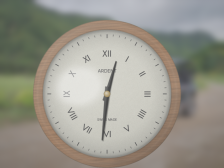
12:31
